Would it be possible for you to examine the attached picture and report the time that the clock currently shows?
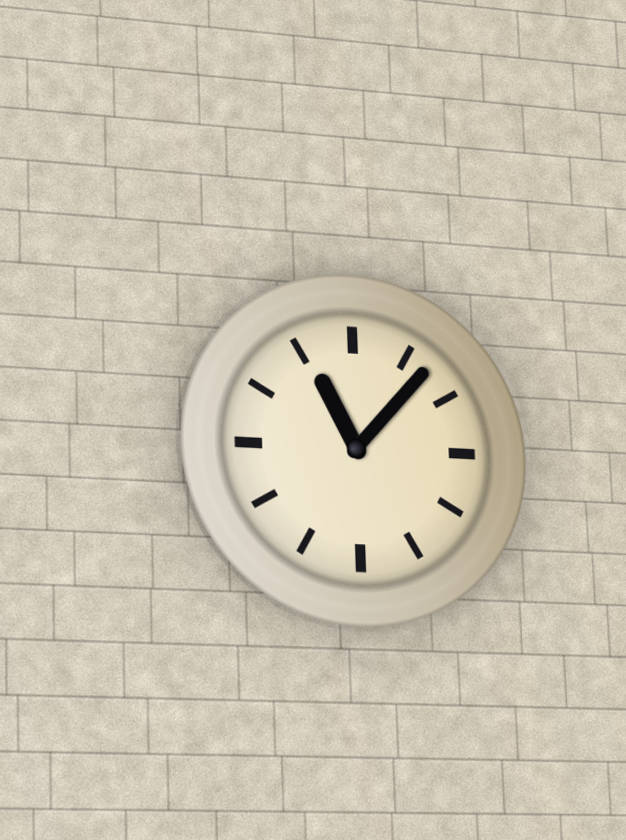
11:07
